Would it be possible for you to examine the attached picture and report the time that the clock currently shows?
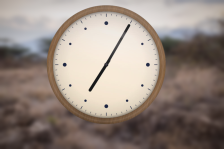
7:05
